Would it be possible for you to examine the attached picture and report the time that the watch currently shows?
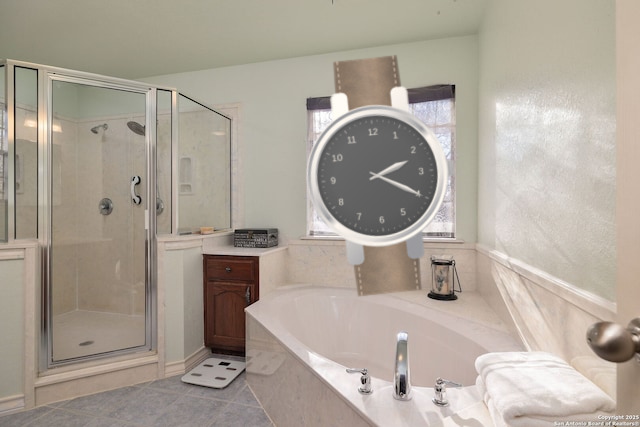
2:20
